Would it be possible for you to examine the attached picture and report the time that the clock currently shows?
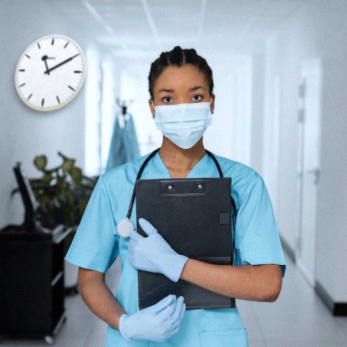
11:10
